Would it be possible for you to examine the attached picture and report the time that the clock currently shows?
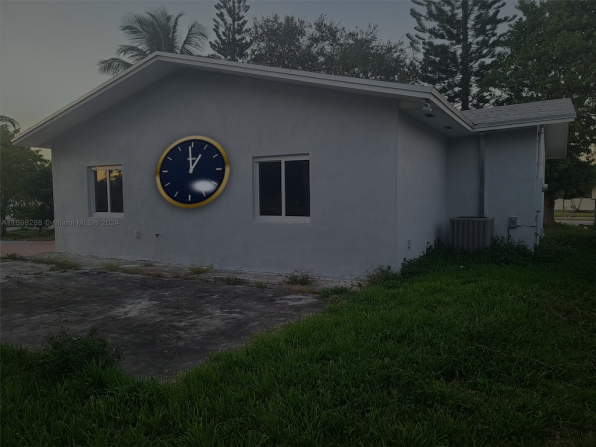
12:59
